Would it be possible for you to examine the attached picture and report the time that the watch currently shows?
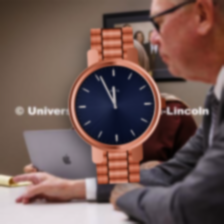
11:56
